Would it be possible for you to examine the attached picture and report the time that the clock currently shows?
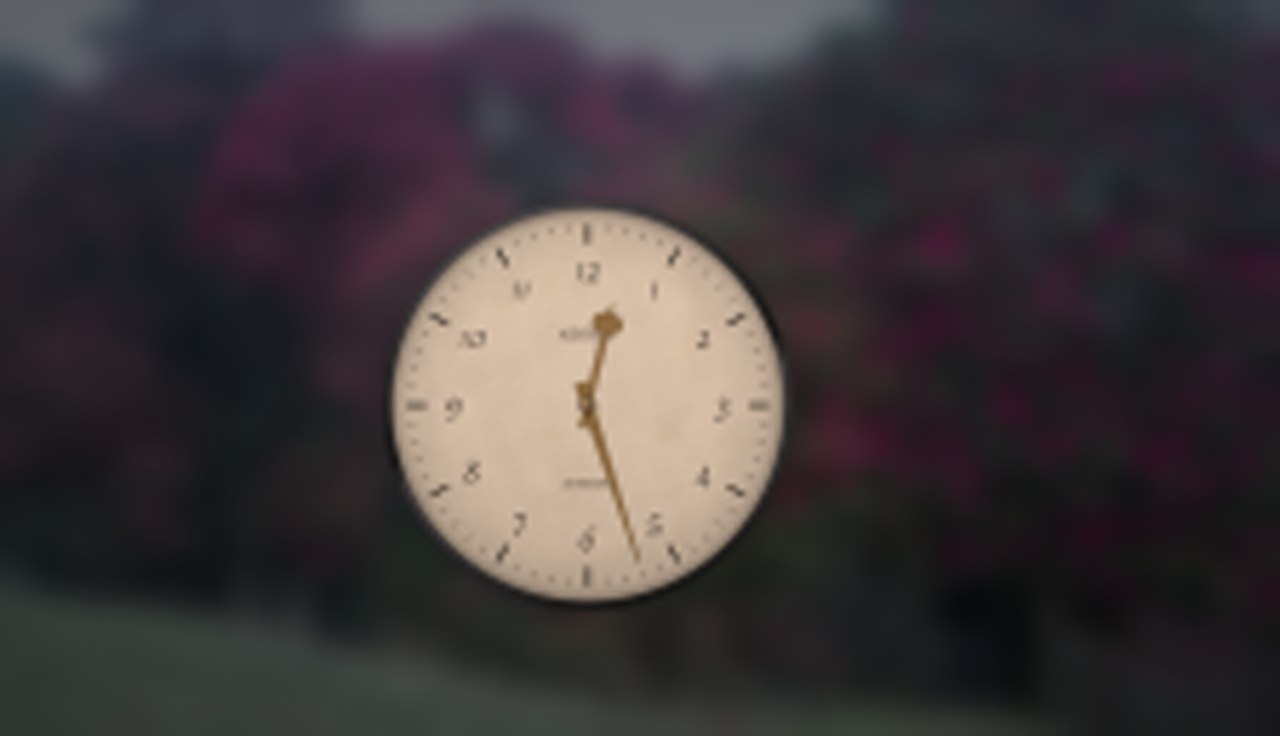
12:27
